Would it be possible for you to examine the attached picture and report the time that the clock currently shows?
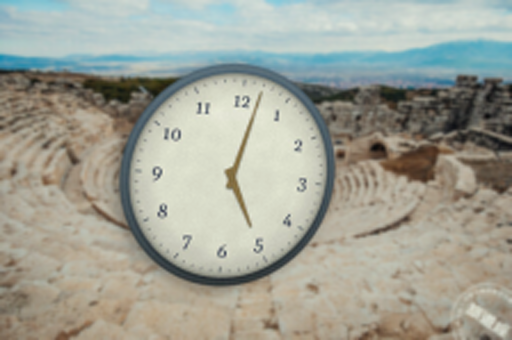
5:02
